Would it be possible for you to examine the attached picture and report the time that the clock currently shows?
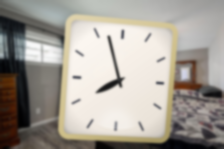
7:57
